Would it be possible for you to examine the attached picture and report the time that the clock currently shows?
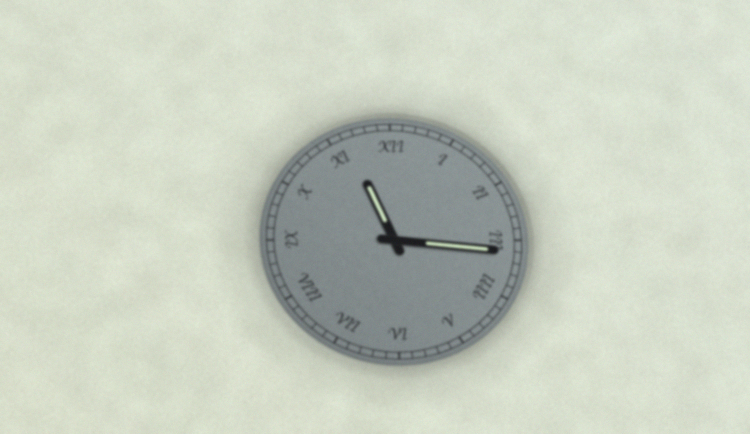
11:16
